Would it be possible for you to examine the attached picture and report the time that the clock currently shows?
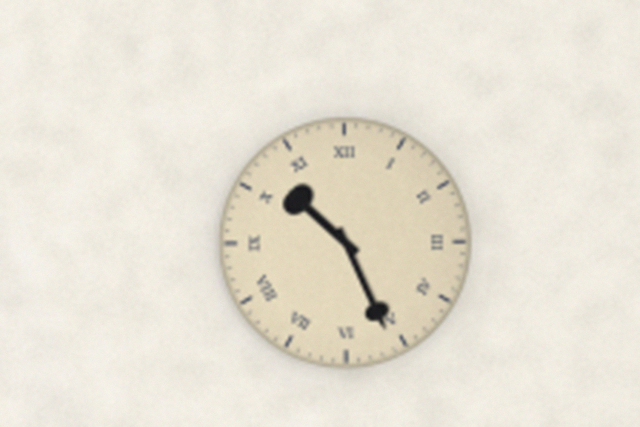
10:26
